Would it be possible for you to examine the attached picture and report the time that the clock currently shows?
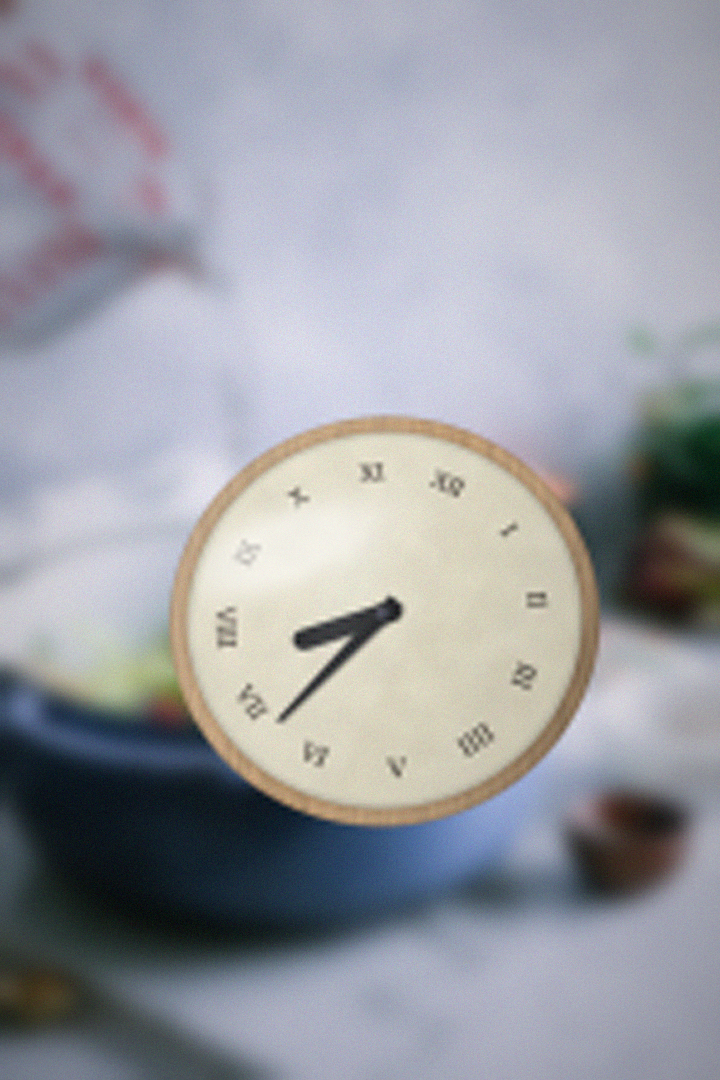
7:33
